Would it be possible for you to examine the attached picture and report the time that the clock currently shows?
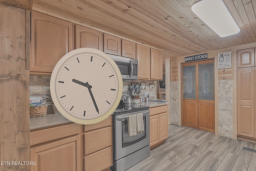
9:25
